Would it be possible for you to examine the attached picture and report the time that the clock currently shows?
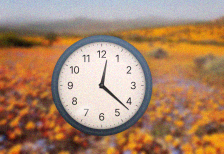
12:22
